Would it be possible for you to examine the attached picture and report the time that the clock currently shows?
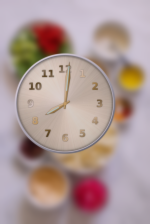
8:01
